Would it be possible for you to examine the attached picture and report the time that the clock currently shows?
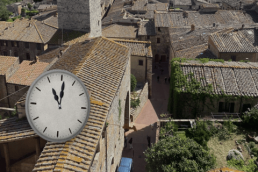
11:01
